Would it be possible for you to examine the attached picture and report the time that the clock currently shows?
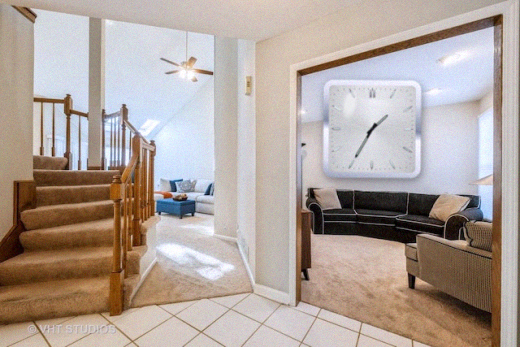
1:35
